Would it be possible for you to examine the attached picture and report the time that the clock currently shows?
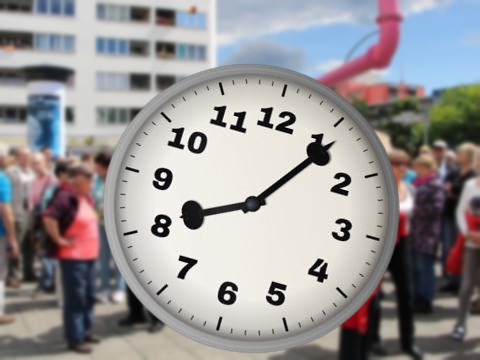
8:06
